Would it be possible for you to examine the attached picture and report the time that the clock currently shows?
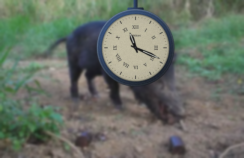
11:19
